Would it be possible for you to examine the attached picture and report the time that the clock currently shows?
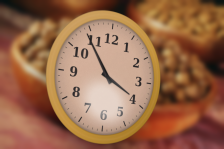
3:54
